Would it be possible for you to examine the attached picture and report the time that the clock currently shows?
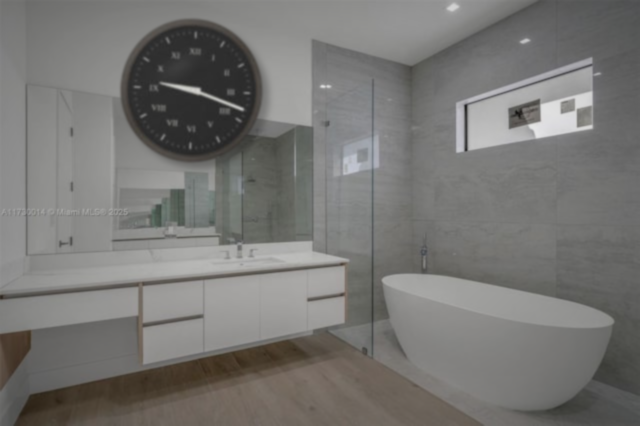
9:18
